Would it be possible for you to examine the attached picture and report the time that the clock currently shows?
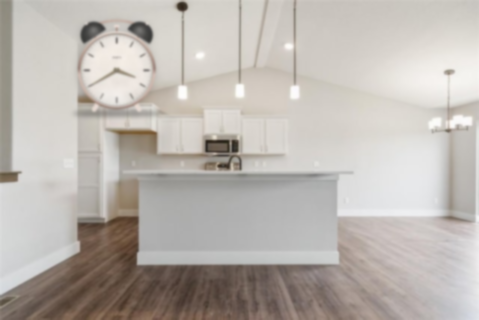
3:40
